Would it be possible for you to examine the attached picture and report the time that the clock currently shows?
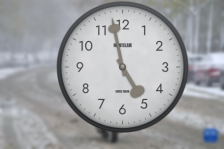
4:58
